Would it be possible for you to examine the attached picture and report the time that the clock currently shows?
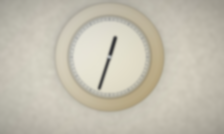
12:33
